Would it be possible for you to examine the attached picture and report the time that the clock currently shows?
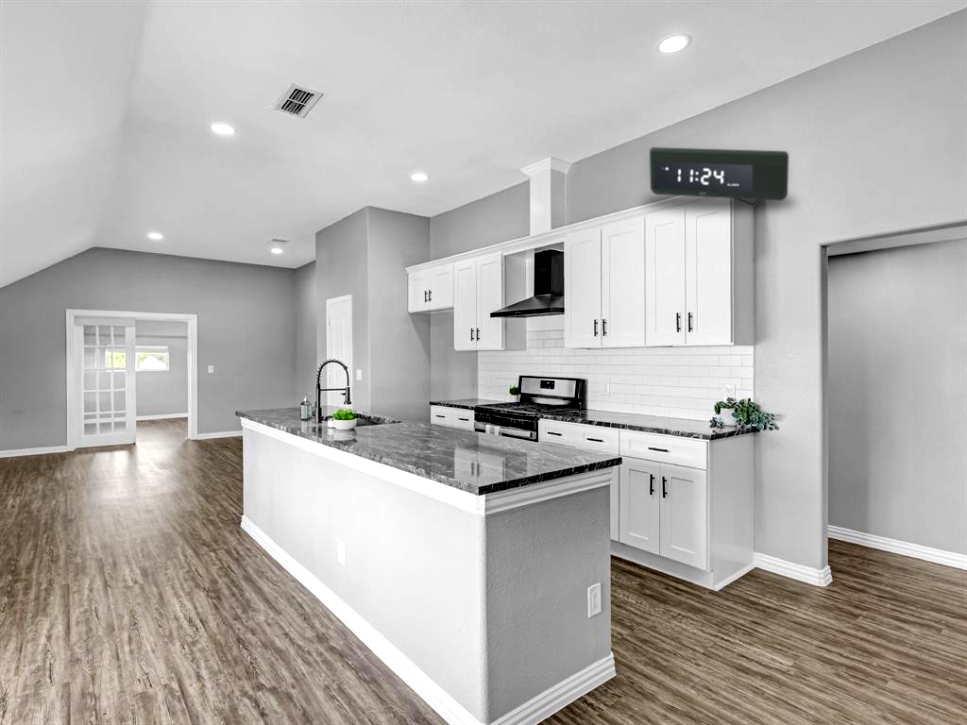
11:24
